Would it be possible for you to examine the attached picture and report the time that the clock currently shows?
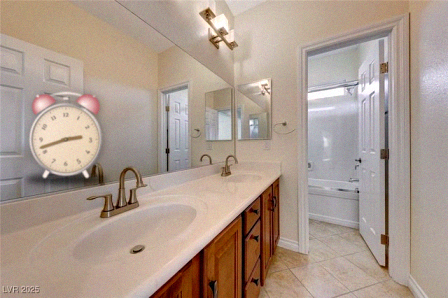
2:42
